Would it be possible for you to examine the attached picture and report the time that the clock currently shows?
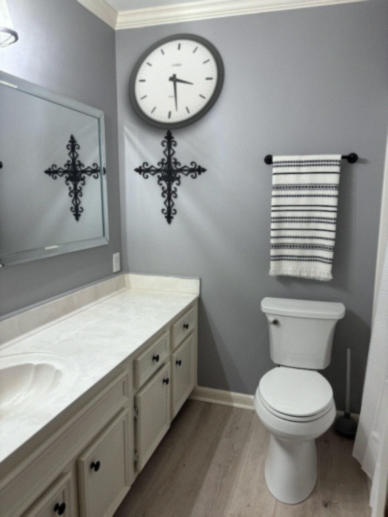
3:28
